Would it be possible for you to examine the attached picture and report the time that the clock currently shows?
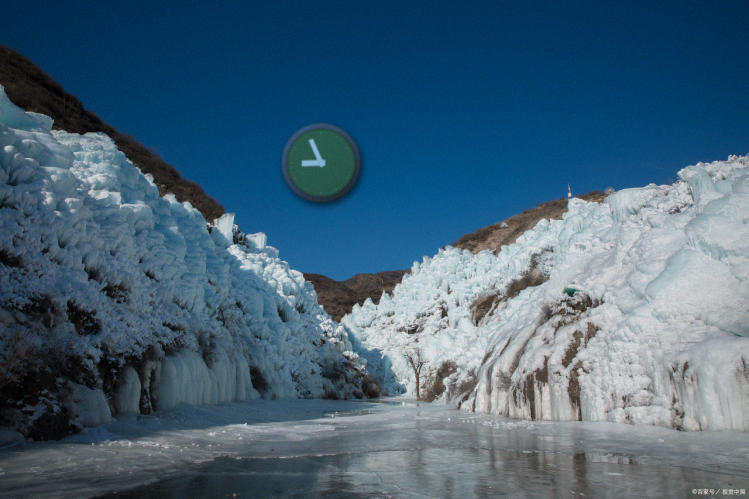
8:56
